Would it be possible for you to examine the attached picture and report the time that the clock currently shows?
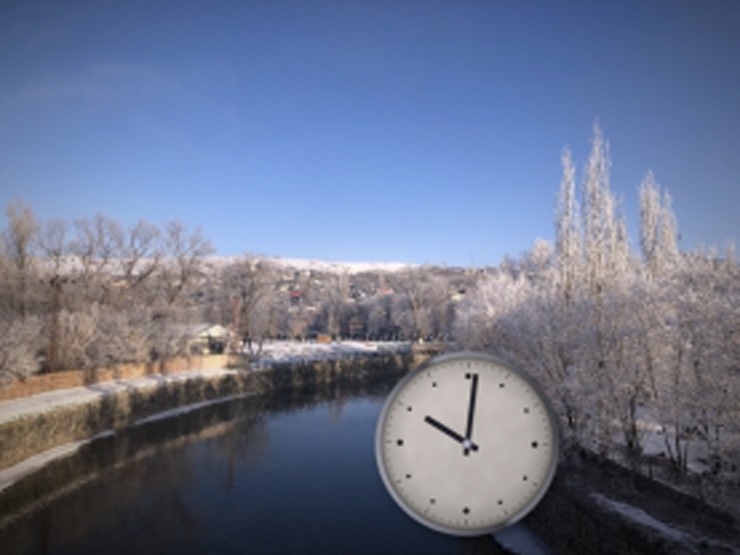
10:01
